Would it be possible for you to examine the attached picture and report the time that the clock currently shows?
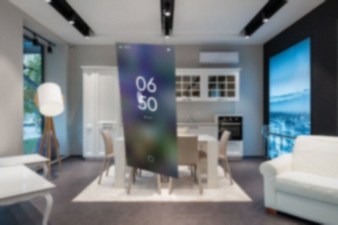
6:50
